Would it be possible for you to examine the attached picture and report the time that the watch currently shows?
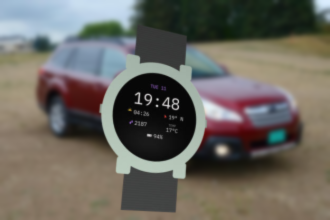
19:48
